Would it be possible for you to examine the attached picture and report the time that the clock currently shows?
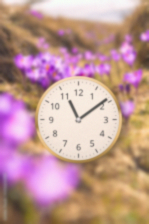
11:09
